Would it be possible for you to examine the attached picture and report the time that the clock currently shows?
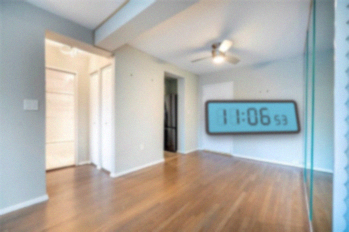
11:06
